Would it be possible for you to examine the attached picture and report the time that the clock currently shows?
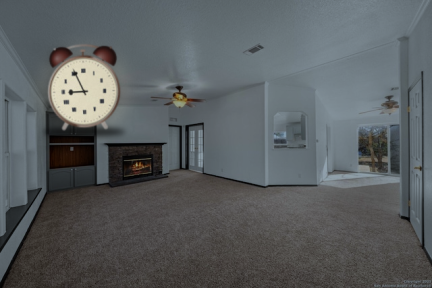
8:56
